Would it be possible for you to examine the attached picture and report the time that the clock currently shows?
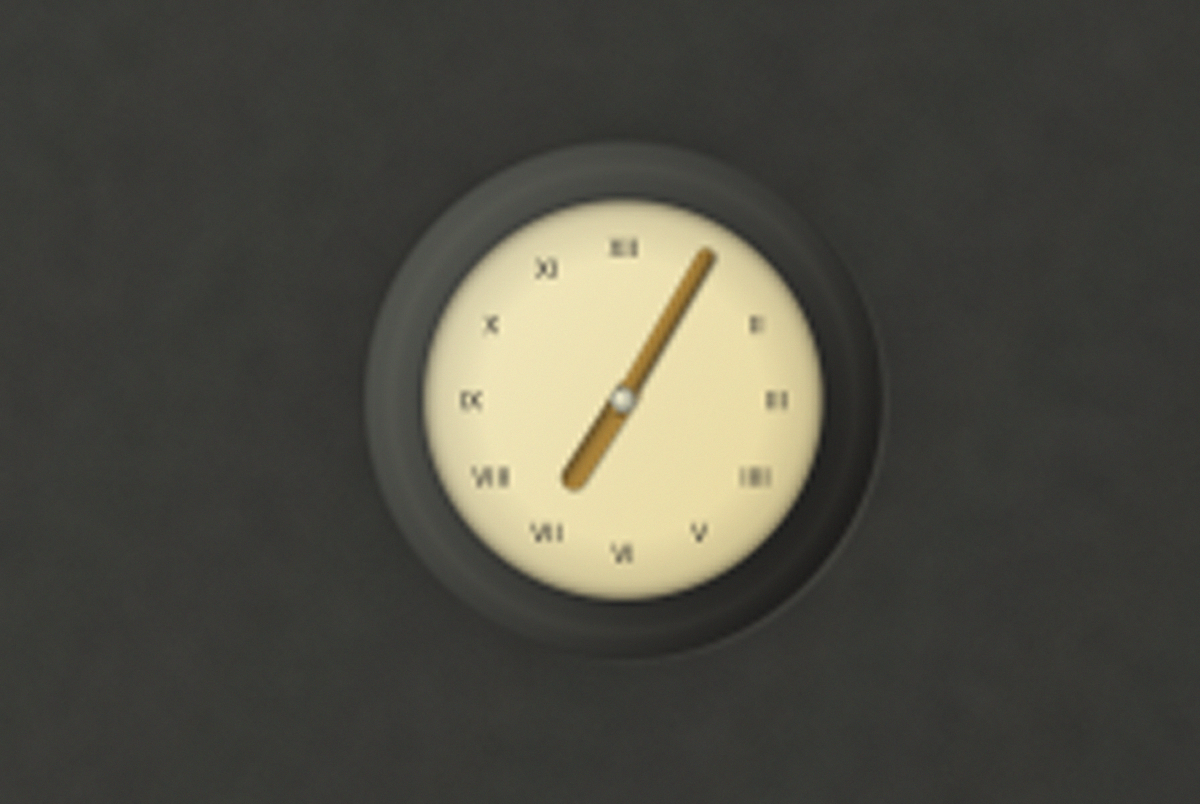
7:05
